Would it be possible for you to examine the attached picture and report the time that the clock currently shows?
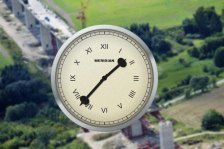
1:37
